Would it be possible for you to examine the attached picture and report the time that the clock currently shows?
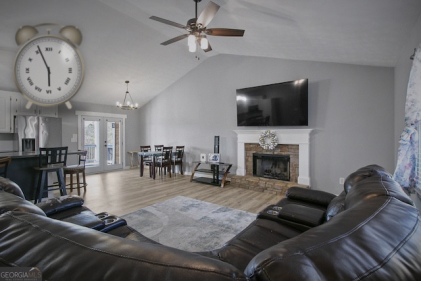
5:56
